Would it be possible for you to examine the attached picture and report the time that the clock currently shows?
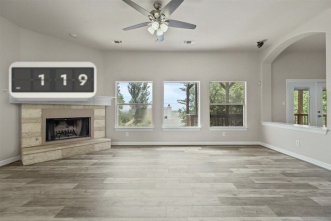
1:19
